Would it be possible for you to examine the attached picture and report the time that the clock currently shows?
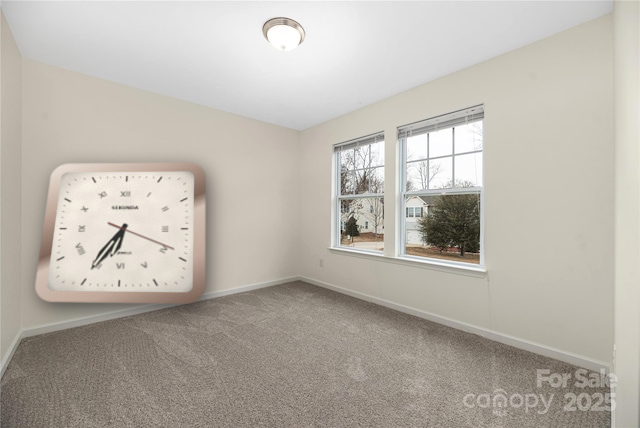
6:35:19
